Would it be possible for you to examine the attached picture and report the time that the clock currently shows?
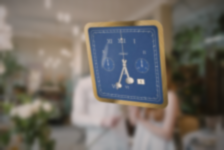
5:34
